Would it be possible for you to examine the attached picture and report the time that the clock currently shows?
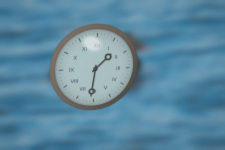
1:31
